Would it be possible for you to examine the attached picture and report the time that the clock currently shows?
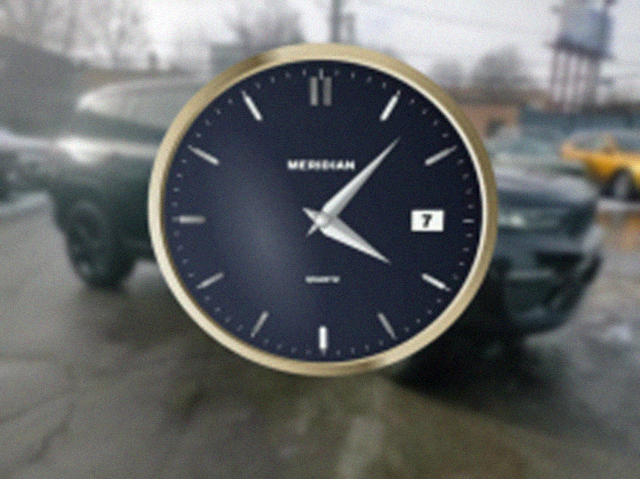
4:07
